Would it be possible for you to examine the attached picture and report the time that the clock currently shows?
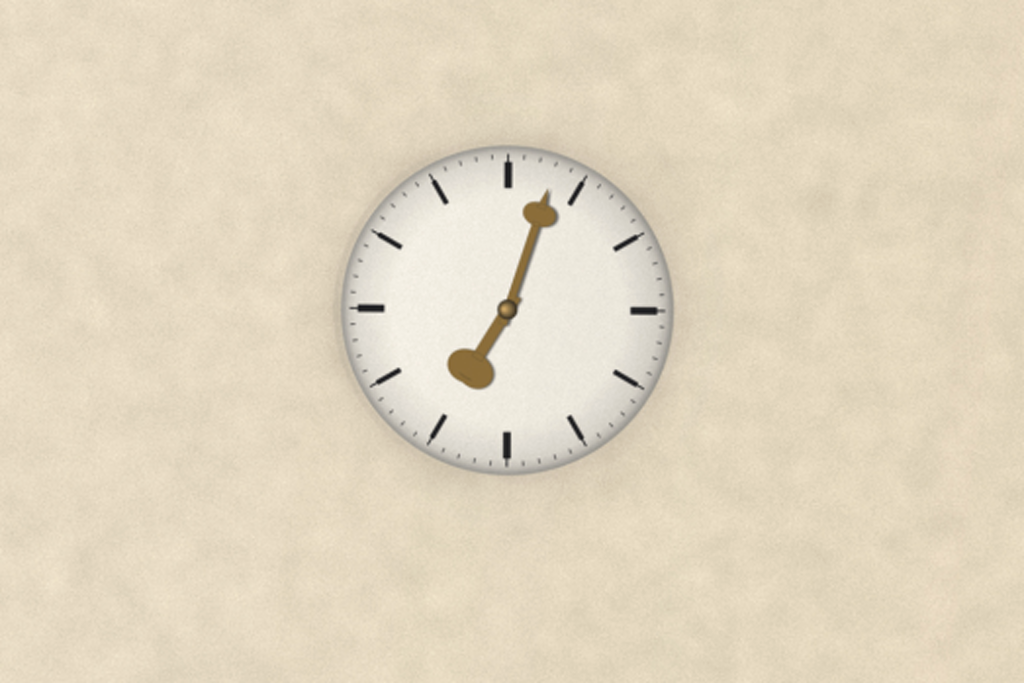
7:03
